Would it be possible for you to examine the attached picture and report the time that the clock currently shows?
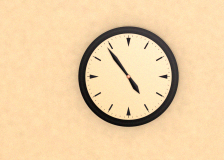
4:54
